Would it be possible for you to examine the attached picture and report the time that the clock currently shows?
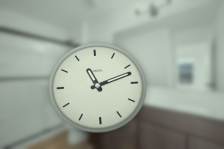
11:12
